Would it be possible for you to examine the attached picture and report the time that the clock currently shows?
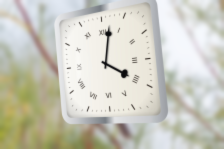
4:02
